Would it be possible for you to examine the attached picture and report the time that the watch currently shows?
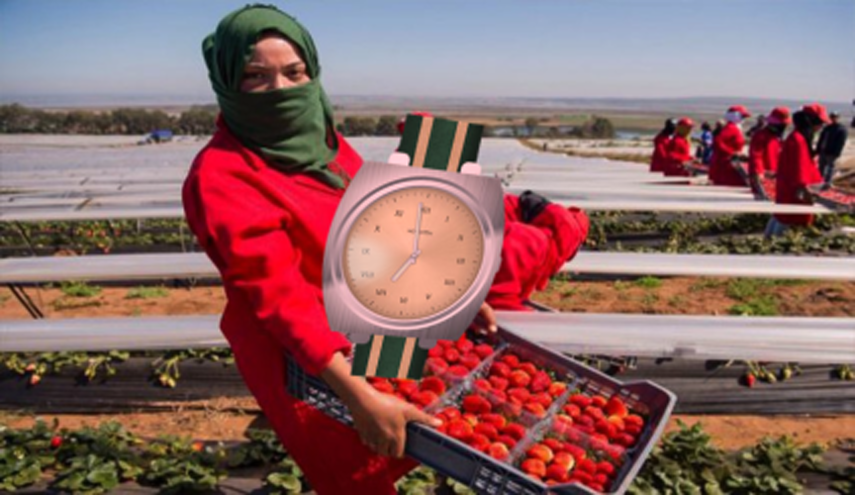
6:59
